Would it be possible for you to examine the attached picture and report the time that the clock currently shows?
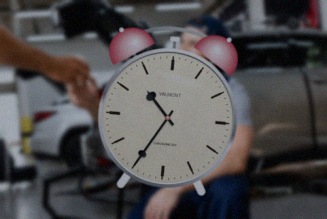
10:35
